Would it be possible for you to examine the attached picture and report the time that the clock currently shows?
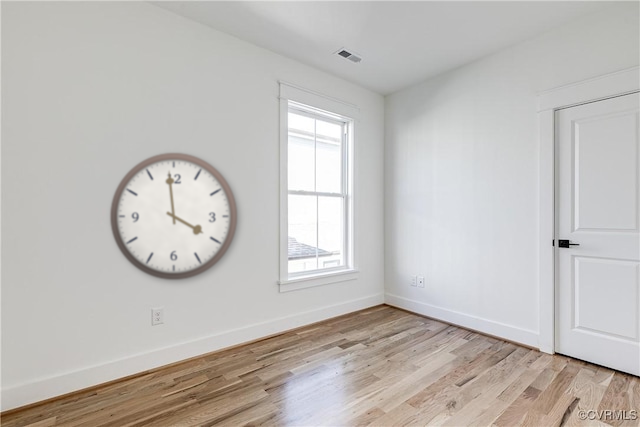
3:59
